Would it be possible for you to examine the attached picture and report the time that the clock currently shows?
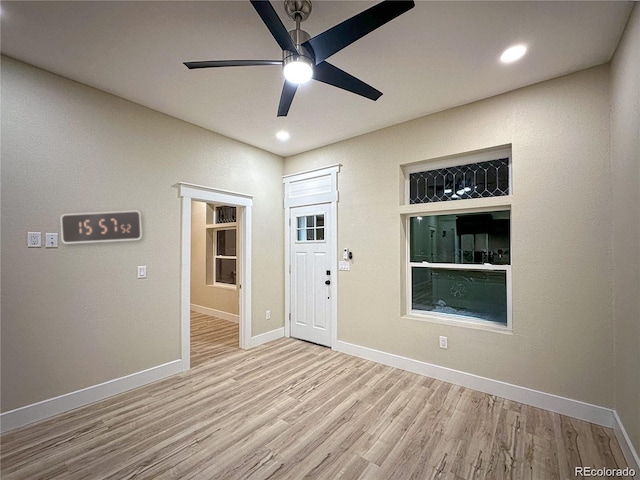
15:57
